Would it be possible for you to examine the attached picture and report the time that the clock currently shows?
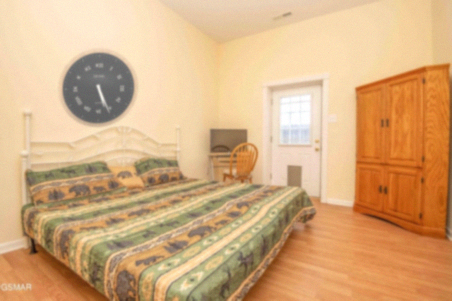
5:26
